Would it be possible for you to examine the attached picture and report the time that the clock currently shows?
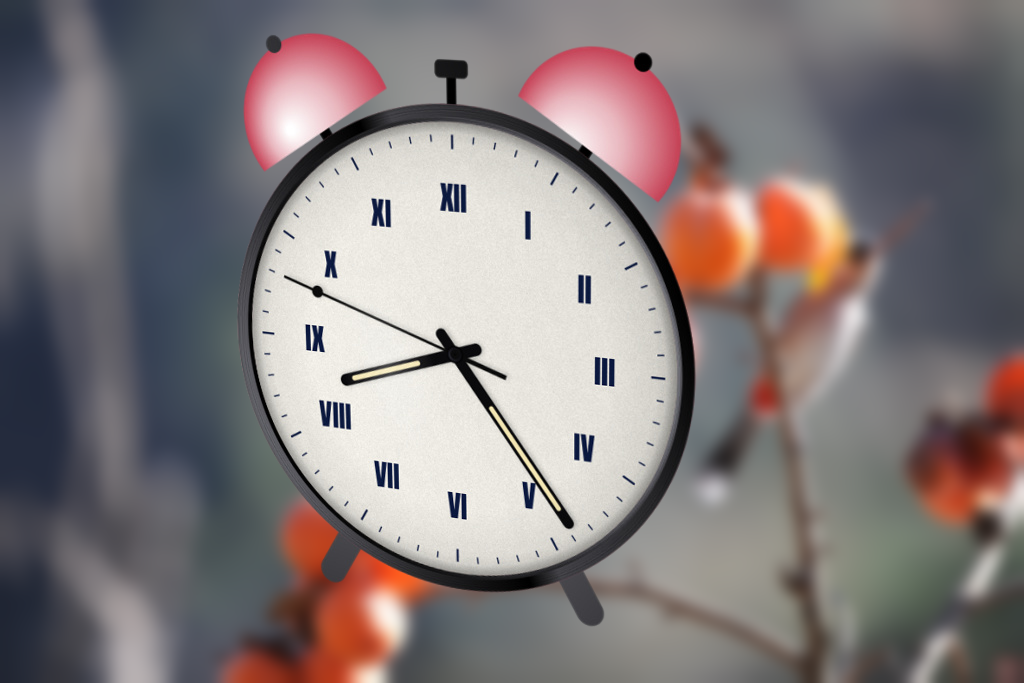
8:23:48
